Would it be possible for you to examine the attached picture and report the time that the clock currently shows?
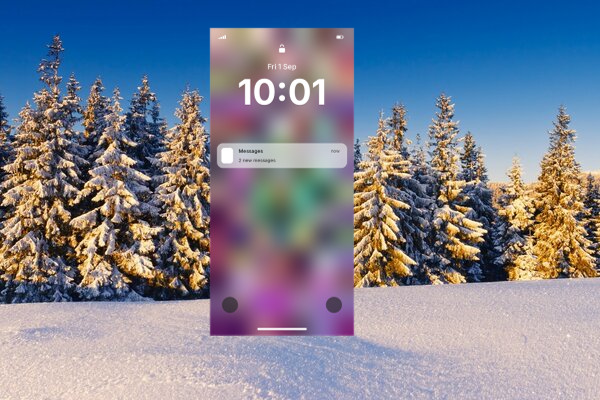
10:01
